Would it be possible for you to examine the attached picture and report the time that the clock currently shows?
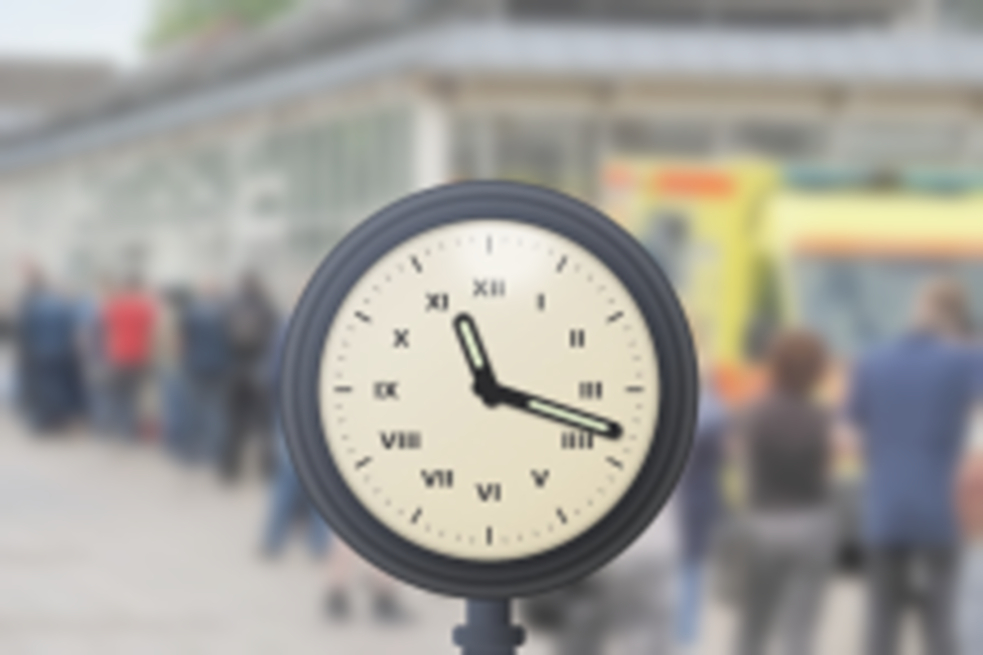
11:18
